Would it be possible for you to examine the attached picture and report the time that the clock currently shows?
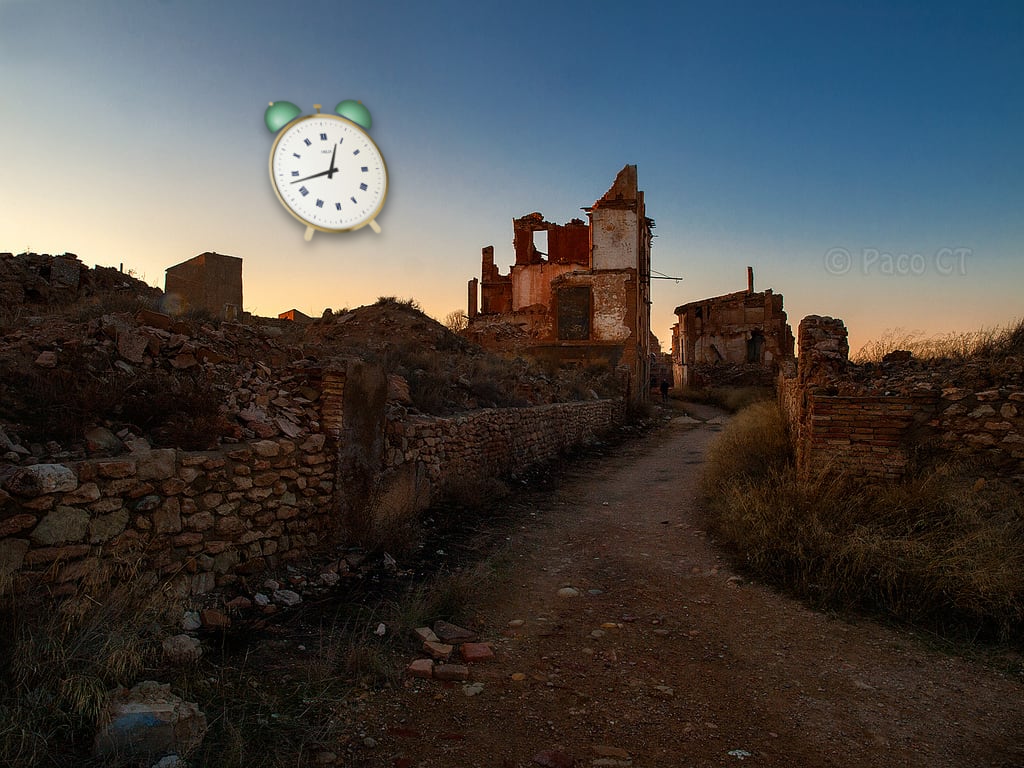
12:43
